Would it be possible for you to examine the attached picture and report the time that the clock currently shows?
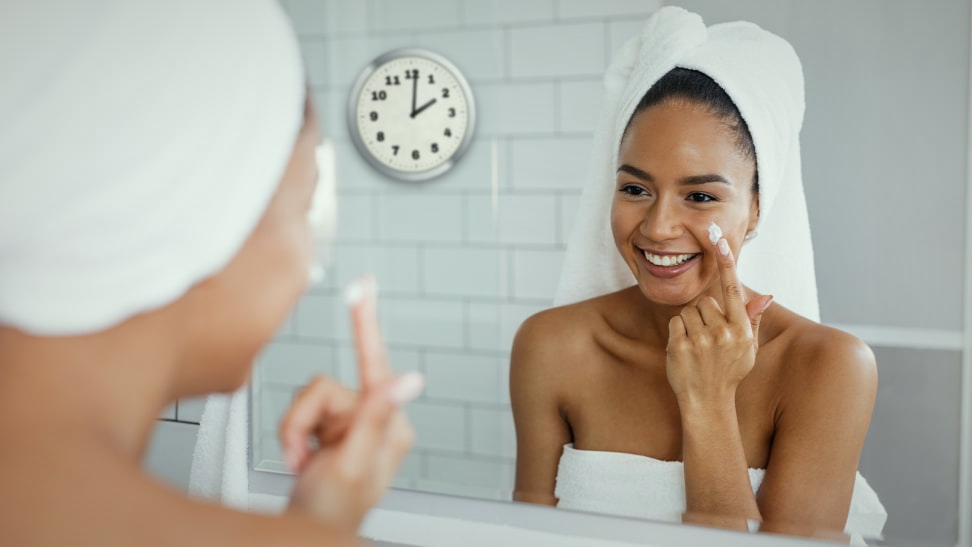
2:01
